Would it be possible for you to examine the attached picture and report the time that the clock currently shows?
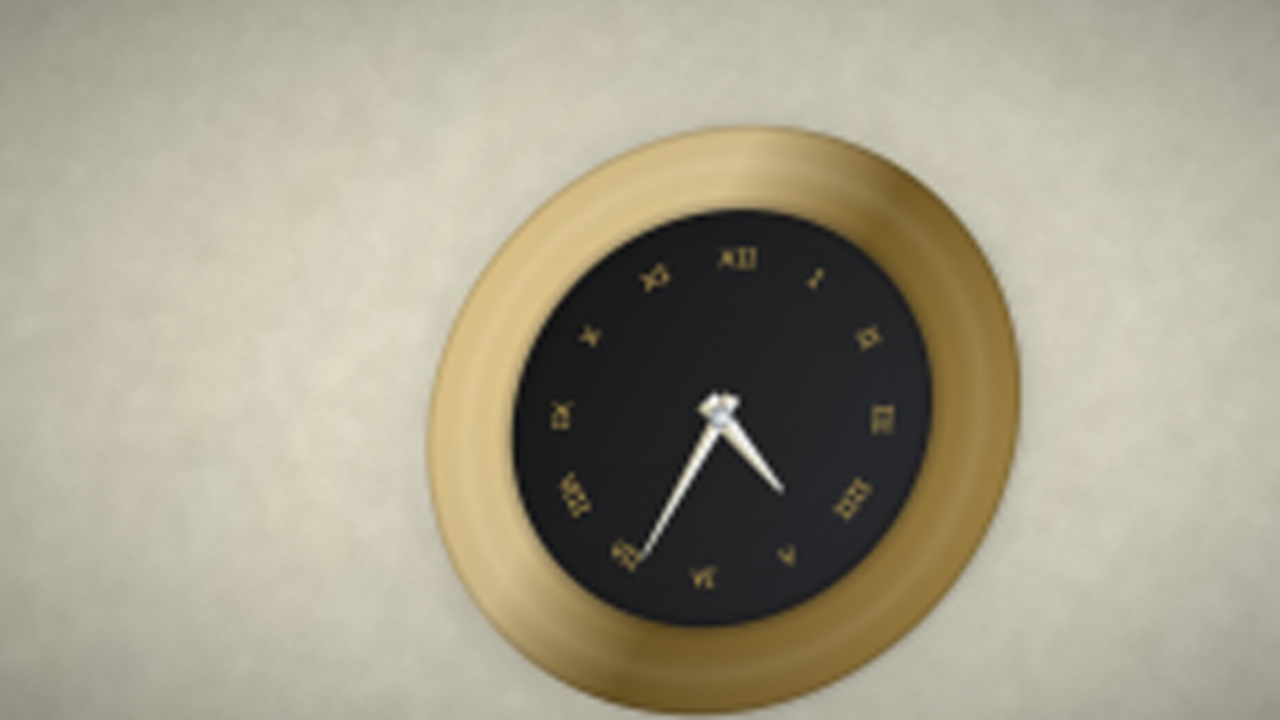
4:34
